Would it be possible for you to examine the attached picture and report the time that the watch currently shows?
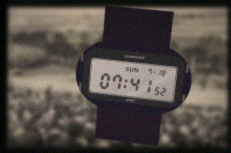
7:41
